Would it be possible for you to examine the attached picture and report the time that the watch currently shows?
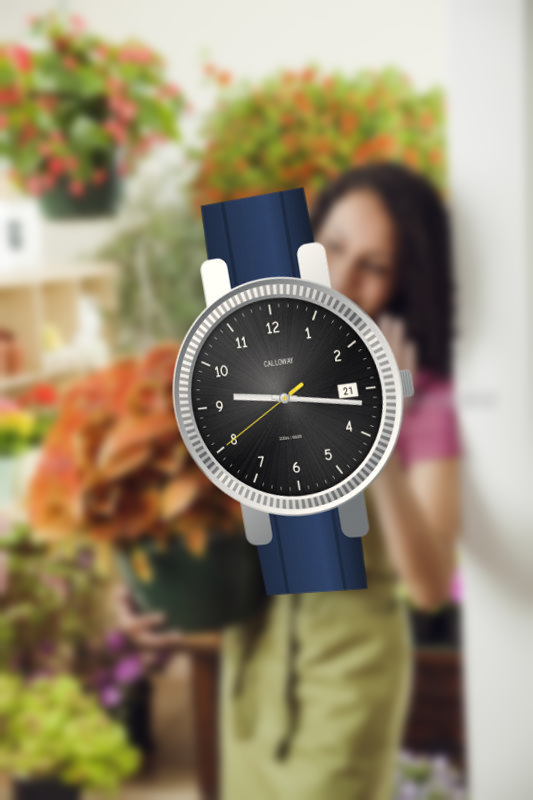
9:16:40
